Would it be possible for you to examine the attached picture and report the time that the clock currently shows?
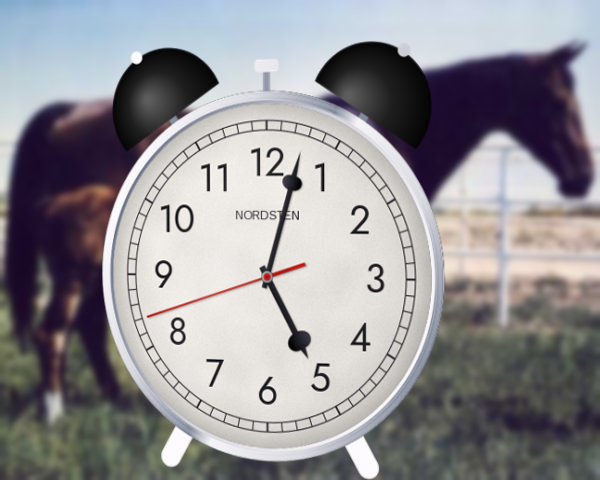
5:02:42
